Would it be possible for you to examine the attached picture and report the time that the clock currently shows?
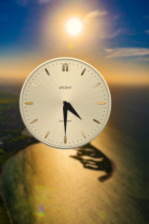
4:30
